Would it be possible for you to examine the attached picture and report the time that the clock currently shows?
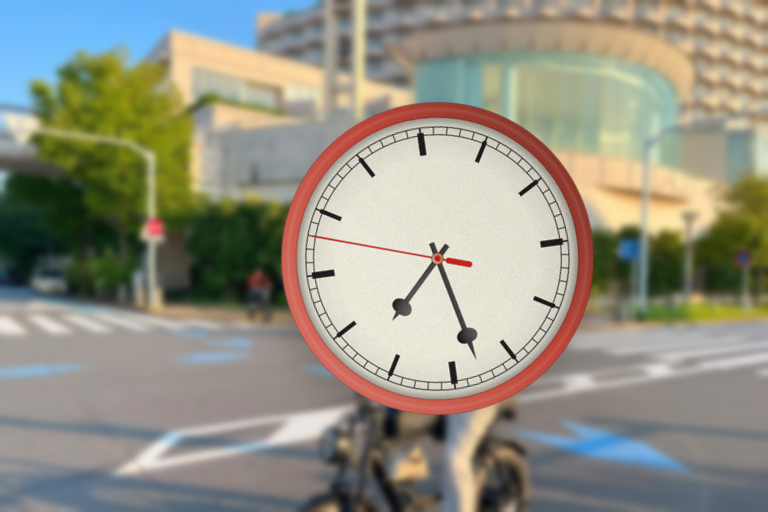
7:27:48
